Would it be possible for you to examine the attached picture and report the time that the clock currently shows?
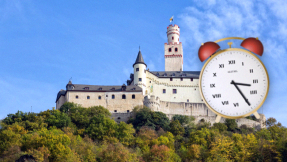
3:25
